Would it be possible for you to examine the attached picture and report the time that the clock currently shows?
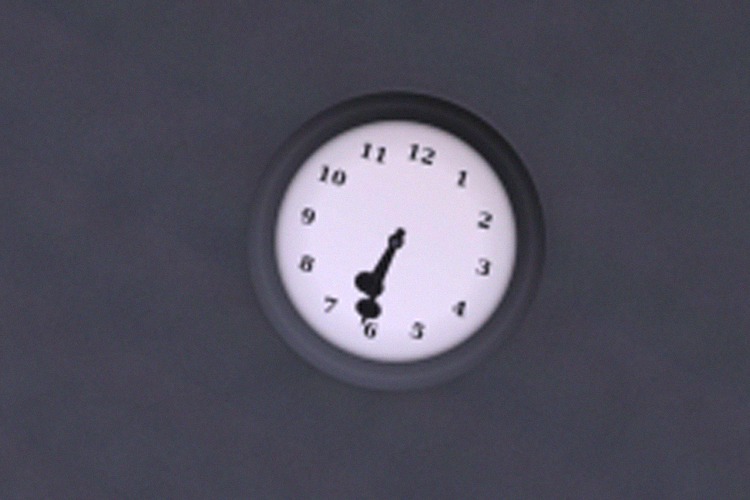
6:31
